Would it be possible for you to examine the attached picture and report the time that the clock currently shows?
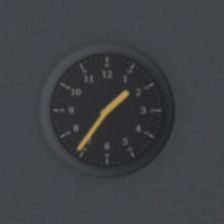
1:36
